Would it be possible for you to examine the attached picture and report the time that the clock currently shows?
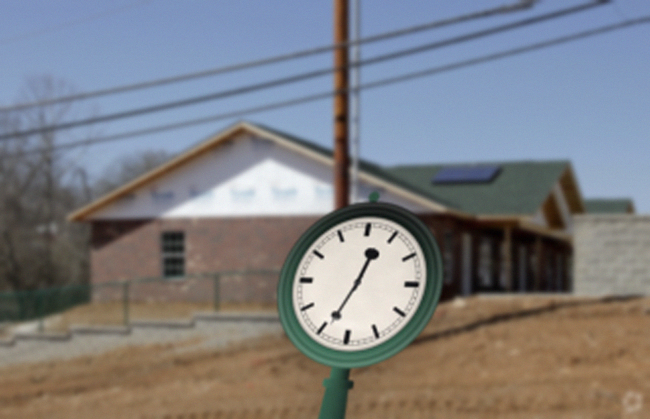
12:34
